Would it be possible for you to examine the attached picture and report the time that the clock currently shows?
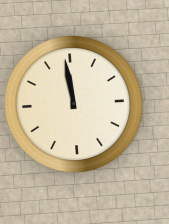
11:59
